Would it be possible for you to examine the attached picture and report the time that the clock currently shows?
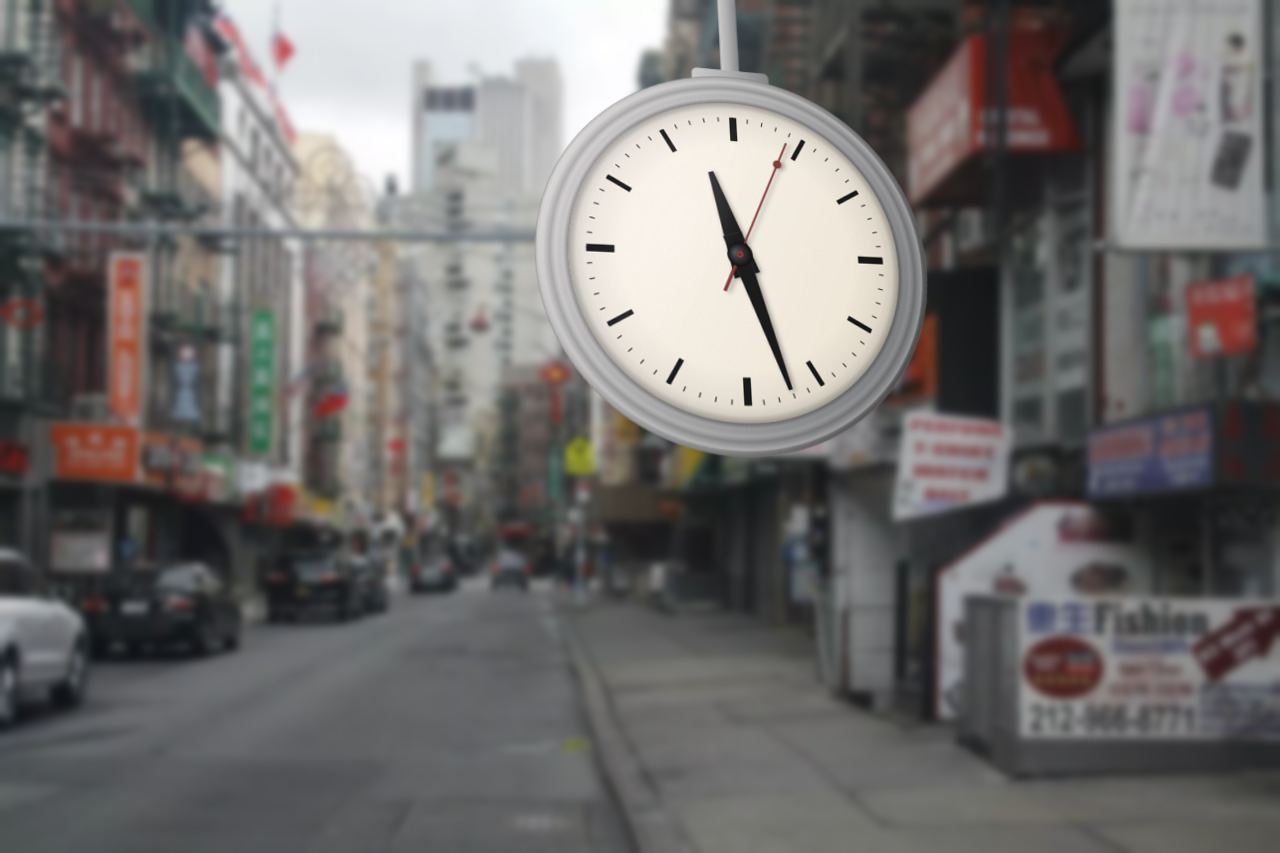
11:27:04
